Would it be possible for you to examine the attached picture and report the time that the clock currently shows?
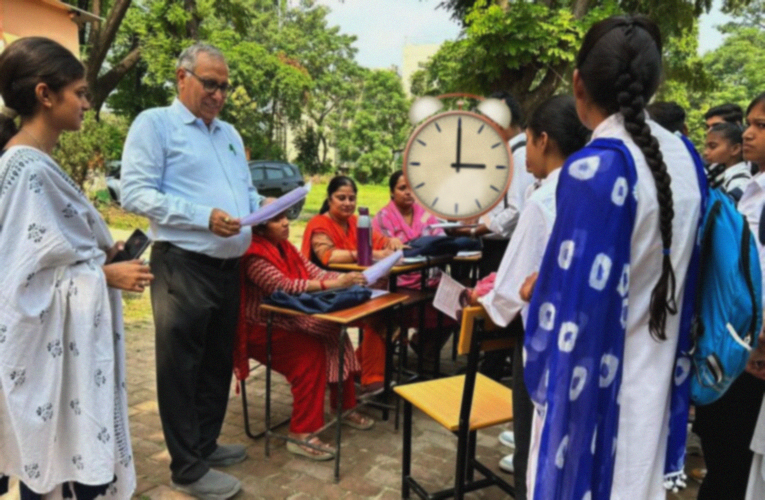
3:00
